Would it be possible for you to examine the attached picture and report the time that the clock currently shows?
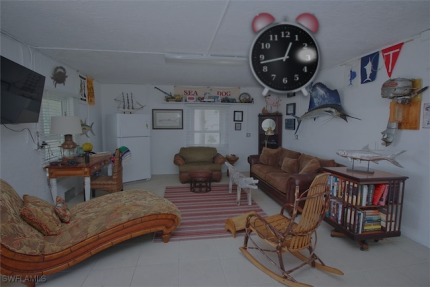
12:43
